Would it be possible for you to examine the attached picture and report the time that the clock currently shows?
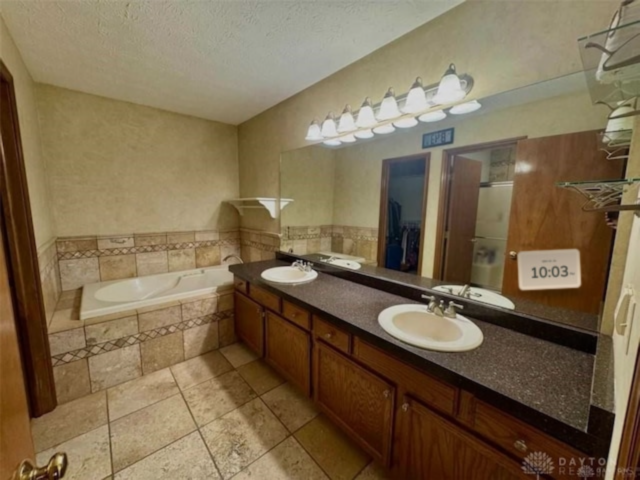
10:03
